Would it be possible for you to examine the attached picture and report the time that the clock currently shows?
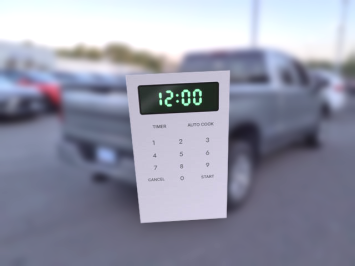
12:00
